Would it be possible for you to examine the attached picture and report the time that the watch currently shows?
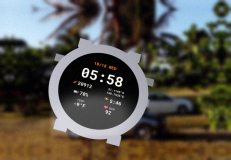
5:58
